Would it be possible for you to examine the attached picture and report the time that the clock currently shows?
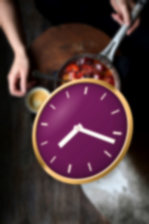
7:17
